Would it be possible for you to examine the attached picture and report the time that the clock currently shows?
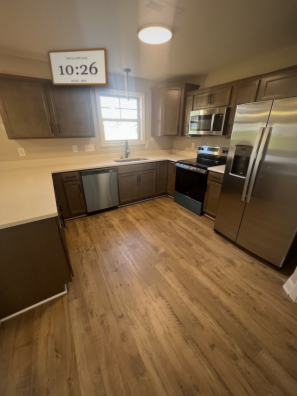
10:26
